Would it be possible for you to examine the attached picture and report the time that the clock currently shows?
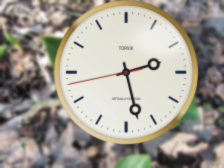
2:27:43
